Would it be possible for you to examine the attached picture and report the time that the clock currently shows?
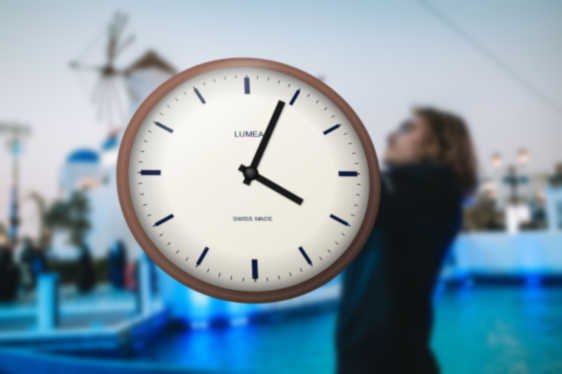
4:04
